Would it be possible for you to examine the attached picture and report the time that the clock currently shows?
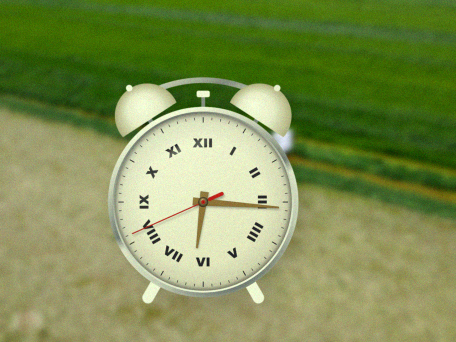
6:15:41
